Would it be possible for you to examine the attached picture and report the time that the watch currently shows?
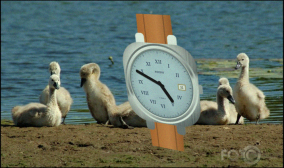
4:49
